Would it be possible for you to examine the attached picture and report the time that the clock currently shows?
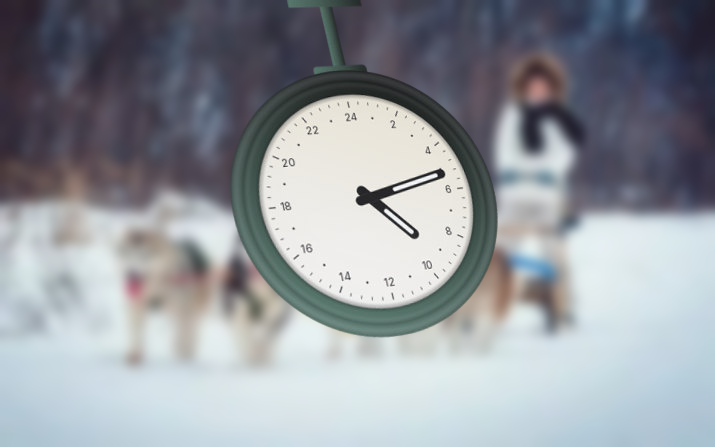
9:13
